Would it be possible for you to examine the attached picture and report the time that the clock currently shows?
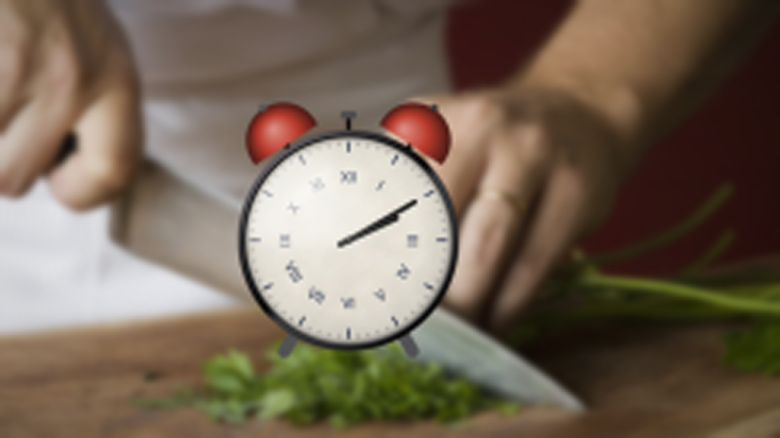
2:10
